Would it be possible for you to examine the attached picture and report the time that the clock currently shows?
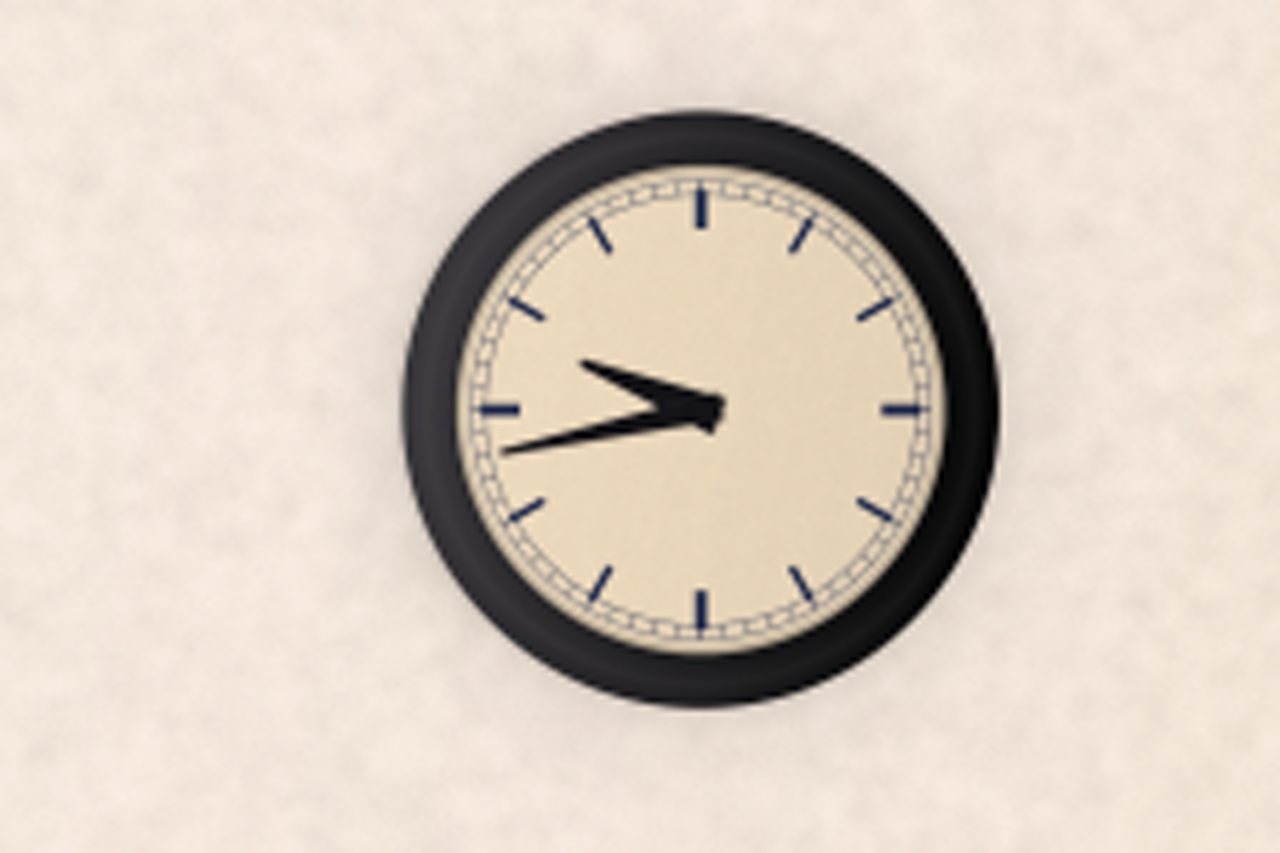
9:43
